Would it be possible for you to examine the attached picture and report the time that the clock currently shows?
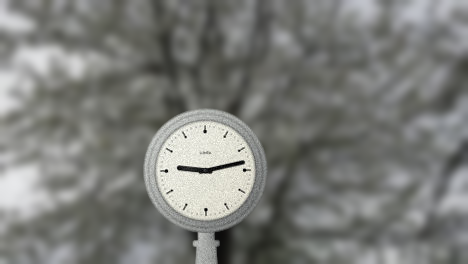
9:13
